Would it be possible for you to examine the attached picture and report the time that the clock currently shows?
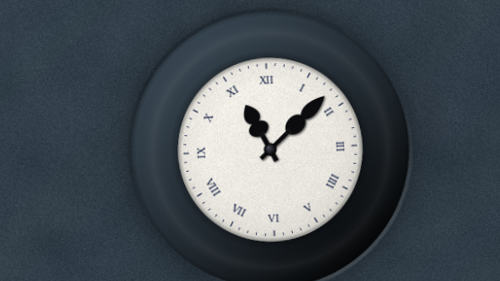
11:08
